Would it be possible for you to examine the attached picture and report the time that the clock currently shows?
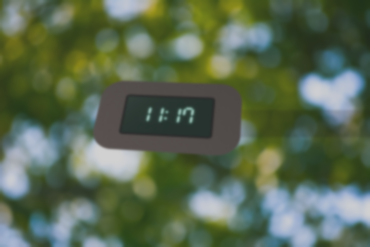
11:17
